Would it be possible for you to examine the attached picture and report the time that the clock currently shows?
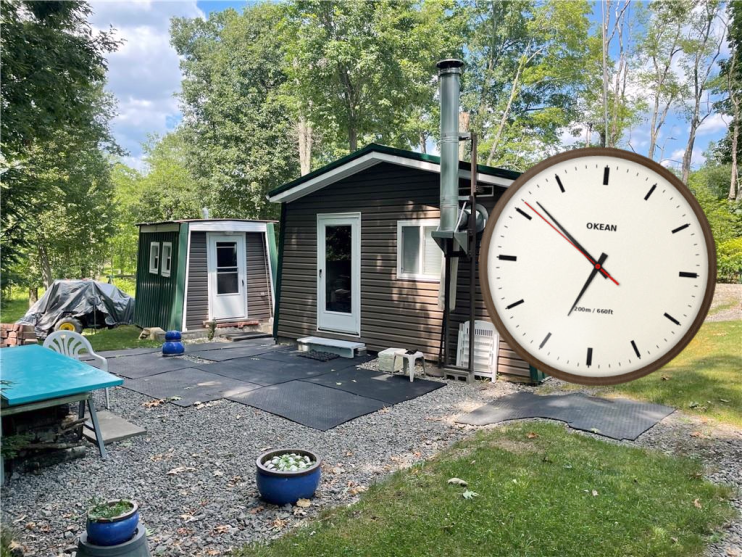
6:51:51
